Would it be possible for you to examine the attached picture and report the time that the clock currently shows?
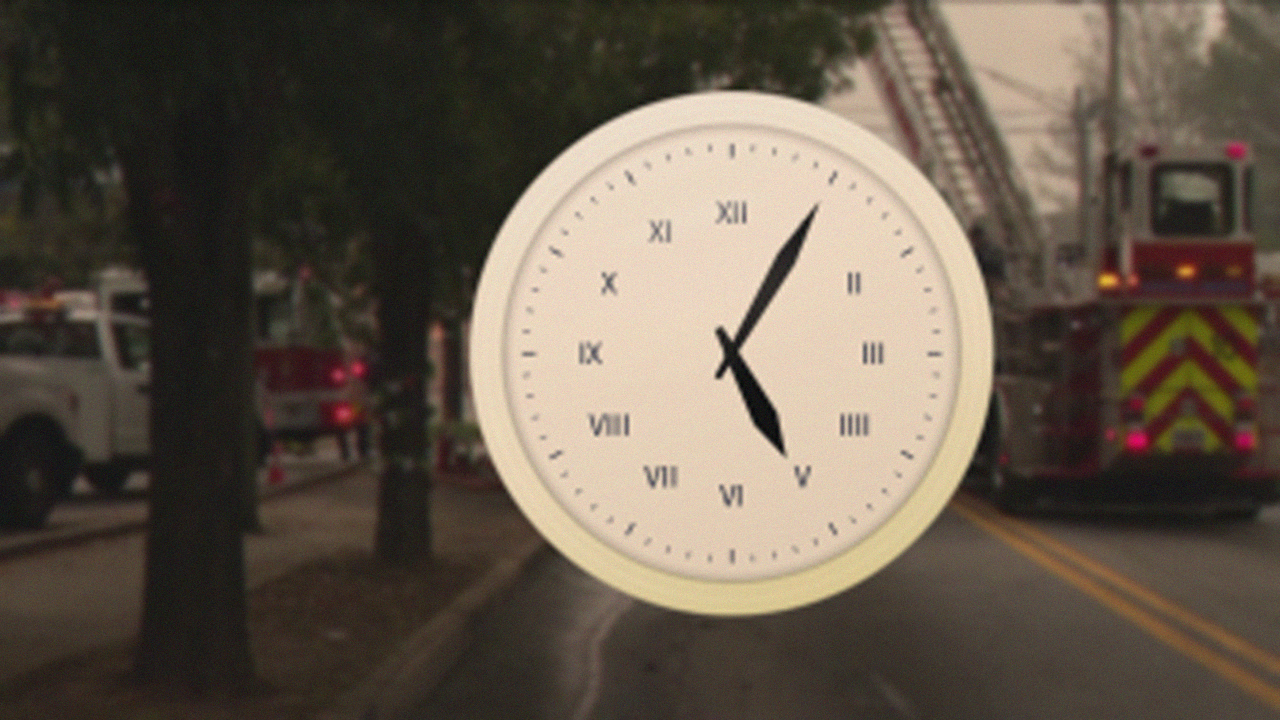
5:05
